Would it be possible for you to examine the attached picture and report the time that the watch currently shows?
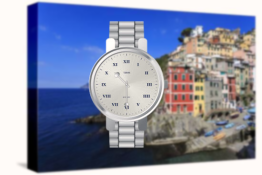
10:30
